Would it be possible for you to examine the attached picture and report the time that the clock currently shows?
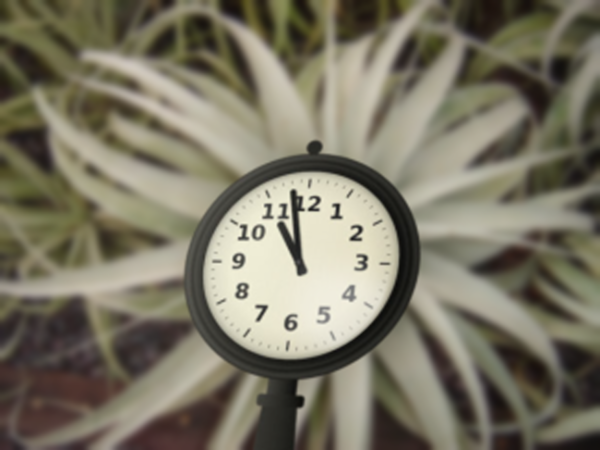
10:58
